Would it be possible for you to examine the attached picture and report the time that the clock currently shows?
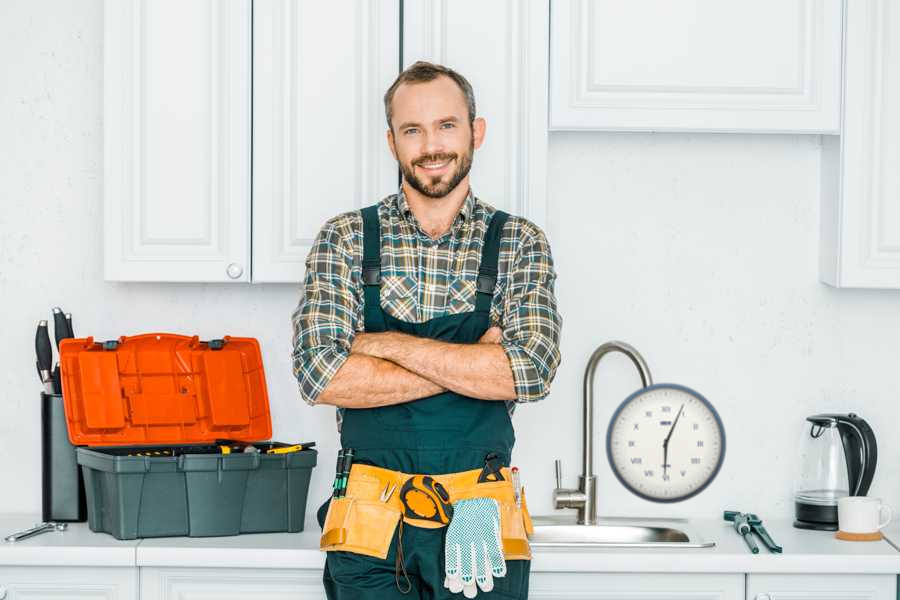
6:04
